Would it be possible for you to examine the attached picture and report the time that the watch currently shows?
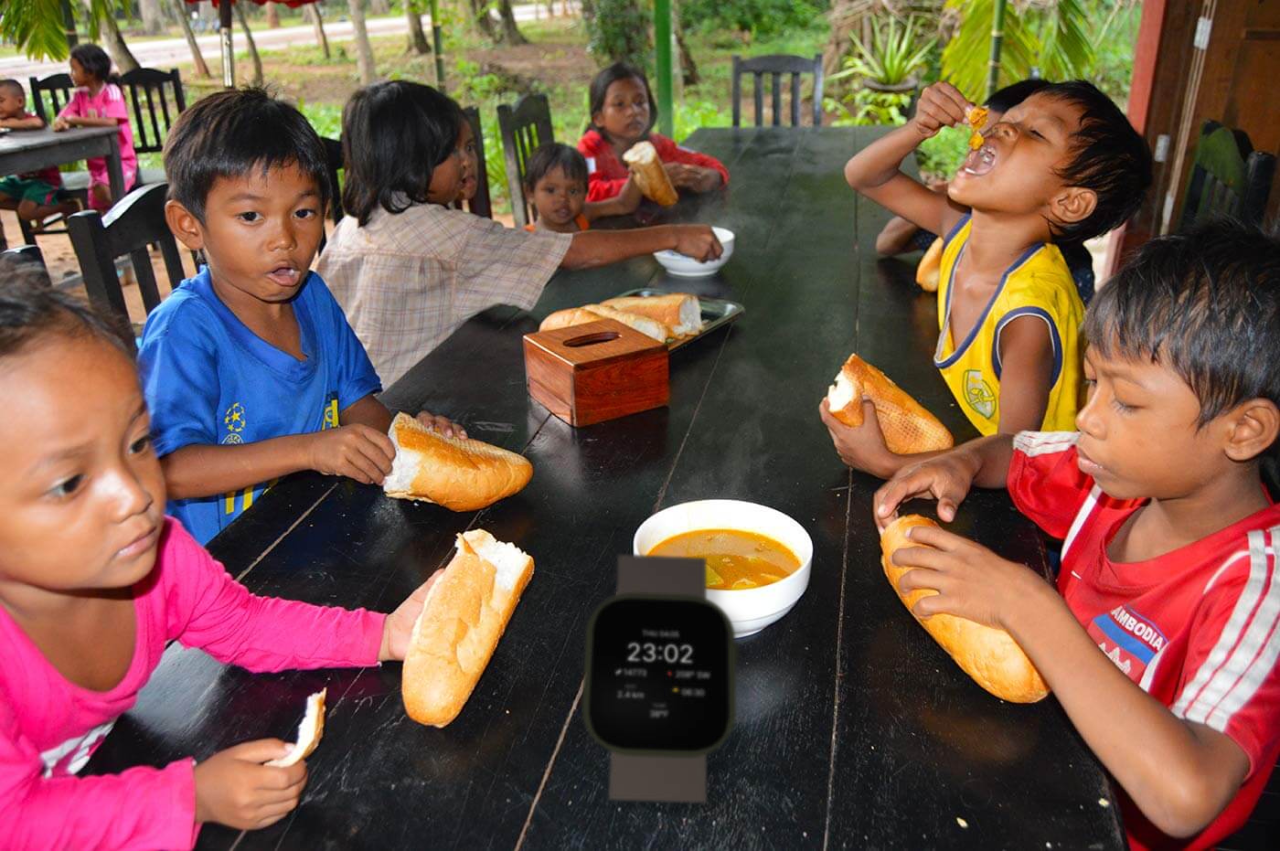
23:02
